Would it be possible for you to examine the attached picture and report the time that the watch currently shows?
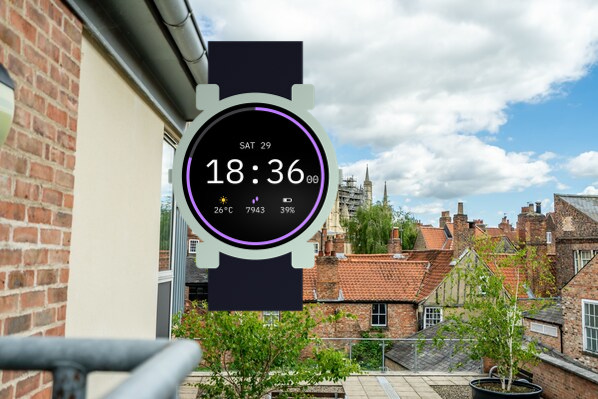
18:36:00
